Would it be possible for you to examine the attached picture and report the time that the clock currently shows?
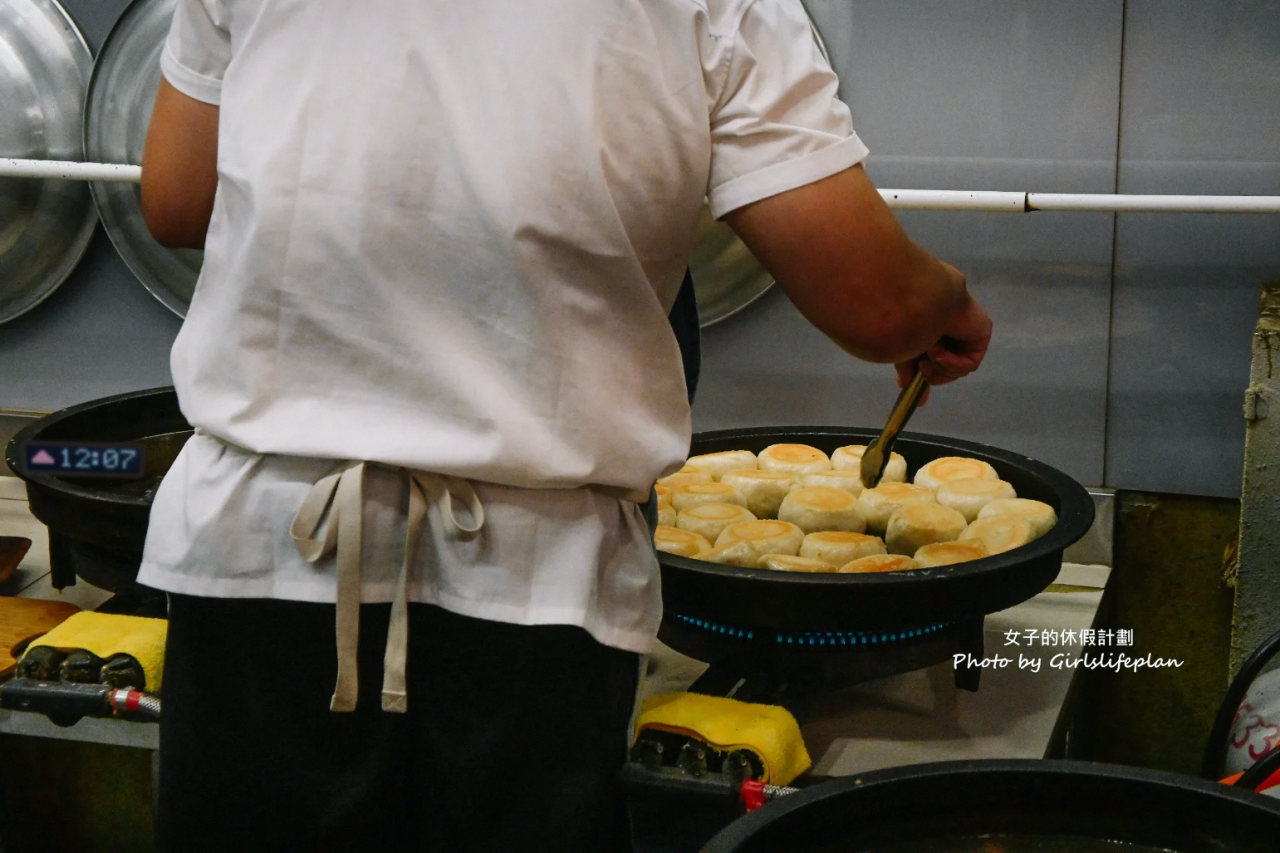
12:07
